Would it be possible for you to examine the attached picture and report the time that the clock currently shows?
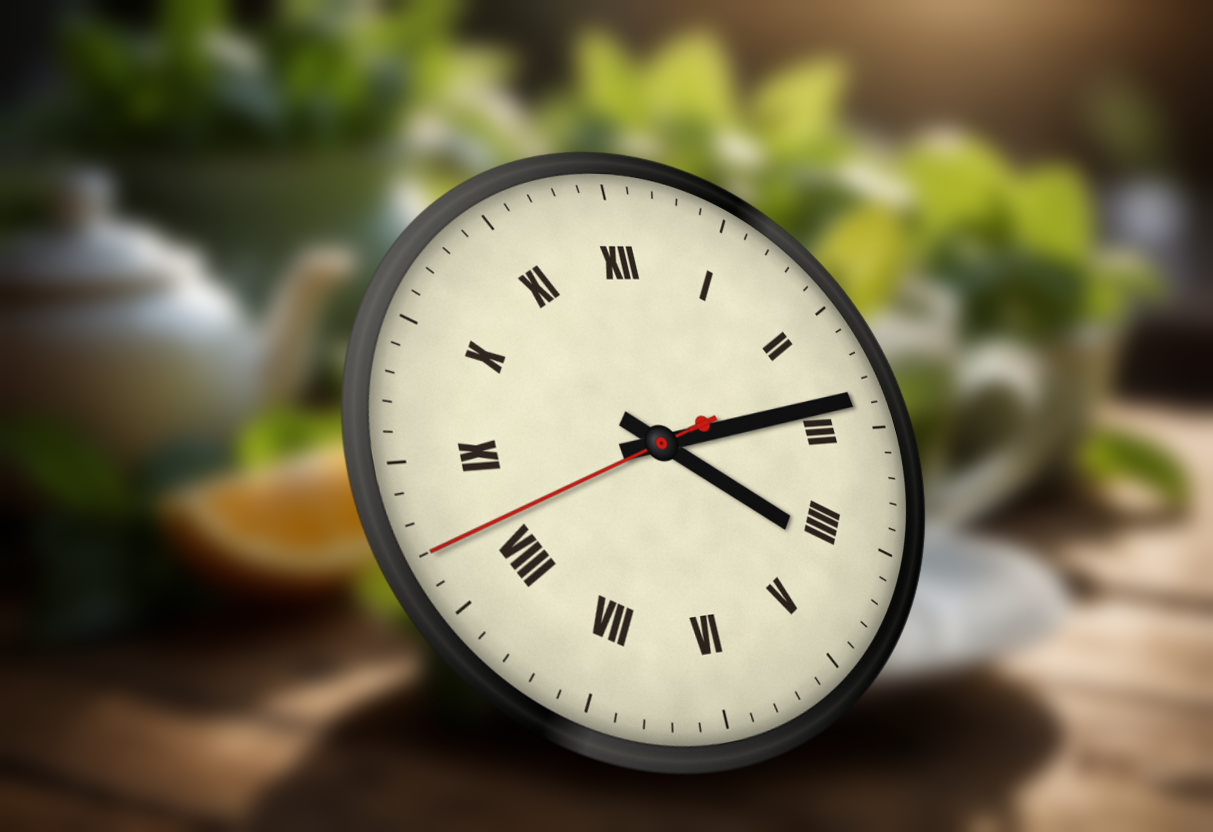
4:13:42
